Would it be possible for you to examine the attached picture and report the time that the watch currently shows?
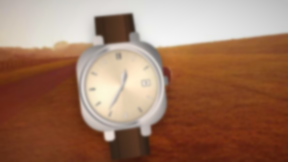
12:36
